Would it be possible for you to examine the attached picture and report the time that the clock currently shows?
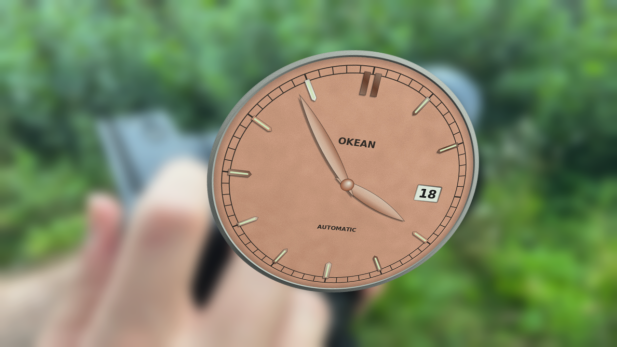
3:54
